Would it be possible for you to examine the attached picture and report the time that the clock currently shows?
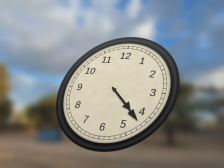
4:22
